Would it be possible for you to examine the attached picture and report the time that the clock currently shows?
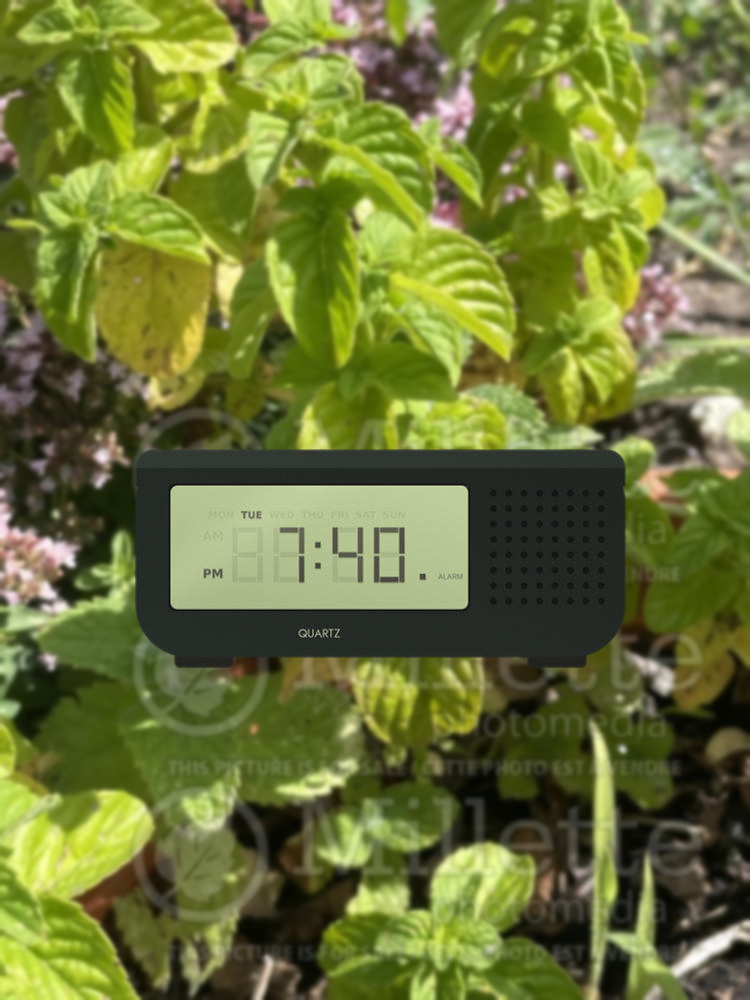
7:40
